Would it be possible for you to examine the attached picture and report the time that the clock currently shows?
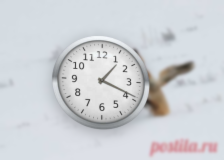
1:19
